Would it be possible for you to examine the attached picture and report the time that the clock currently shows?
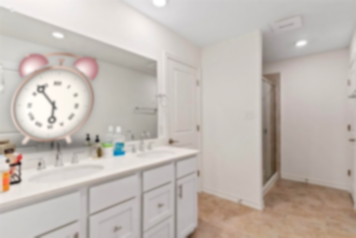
5:53
